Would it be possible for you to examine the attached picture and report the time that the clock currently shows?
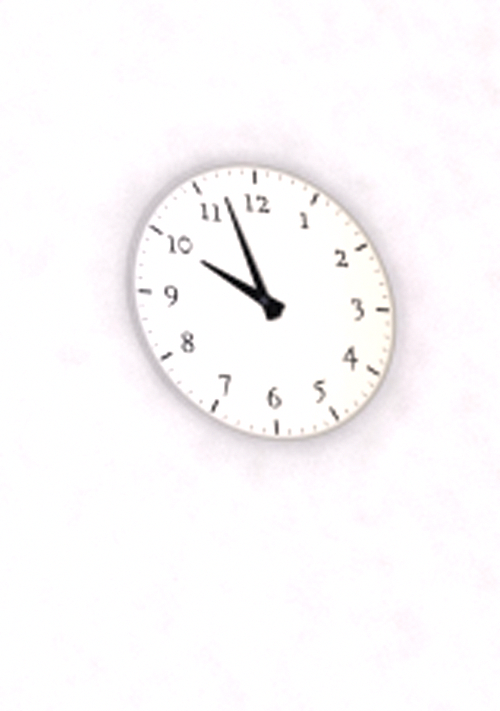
9:57
